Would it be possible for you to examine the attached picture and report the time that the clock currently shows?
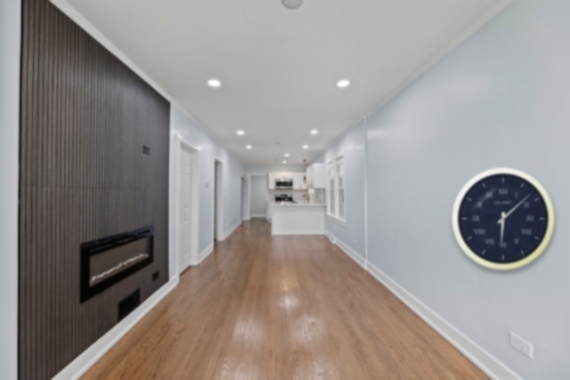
6:08
